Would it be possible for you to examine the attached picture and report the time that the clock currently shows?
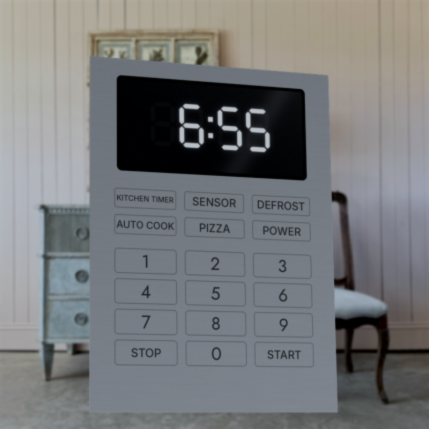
6:55
